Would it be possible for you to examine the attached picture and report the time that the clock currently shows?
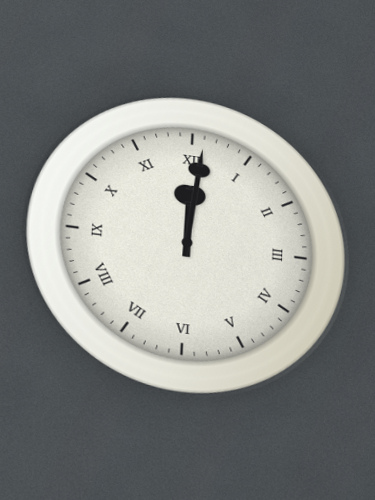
12:01
